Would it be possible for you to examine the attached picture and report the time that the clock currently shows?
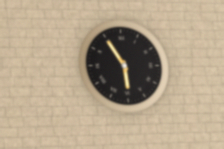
5:55
